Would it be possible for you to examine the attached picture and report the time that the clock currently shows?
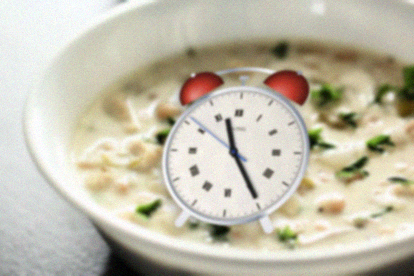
11:24:51
